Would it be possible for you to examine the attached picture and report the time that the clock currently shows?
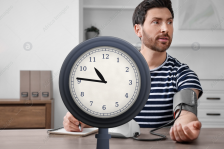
10:46
